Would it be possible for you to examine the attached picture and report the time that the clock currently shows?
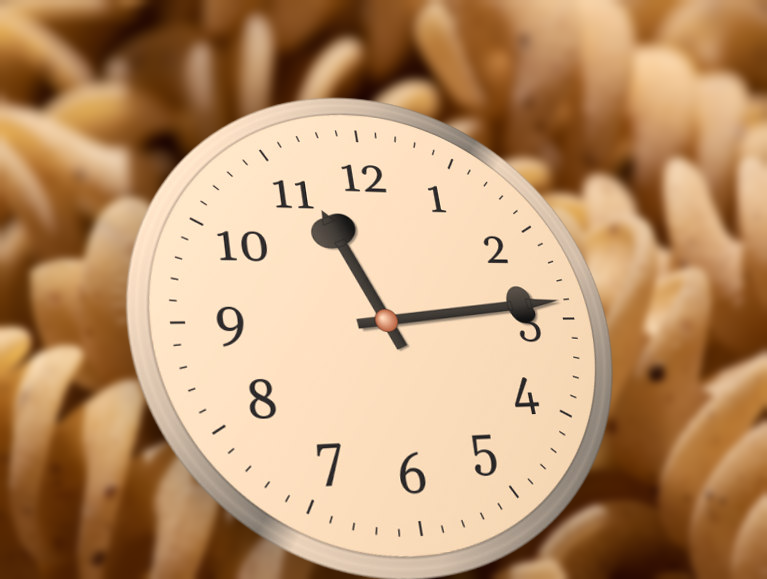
11:14
